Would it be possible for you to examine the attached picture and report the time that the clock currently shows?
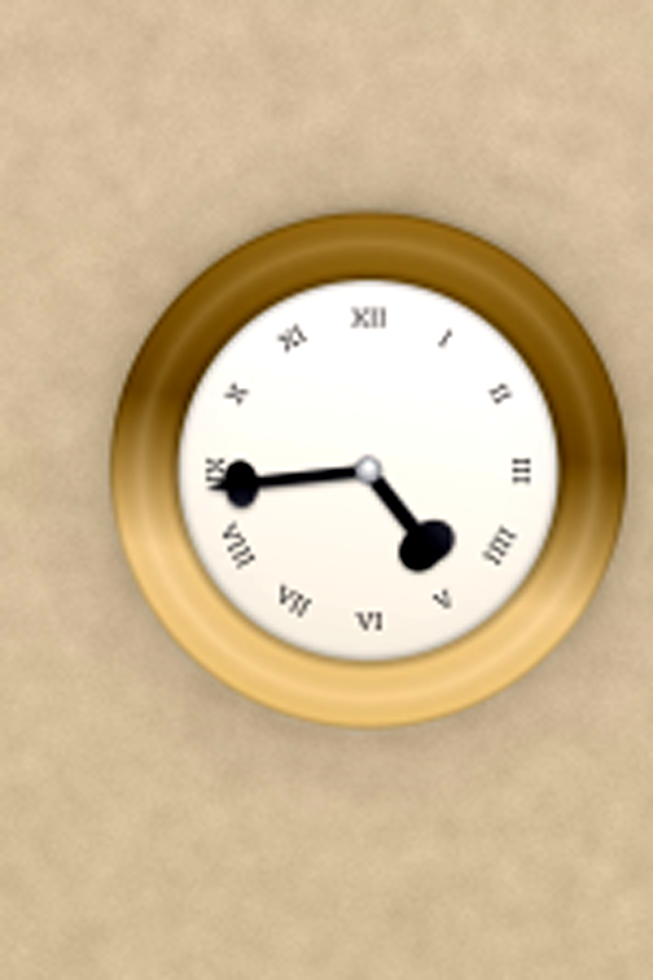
4:44
